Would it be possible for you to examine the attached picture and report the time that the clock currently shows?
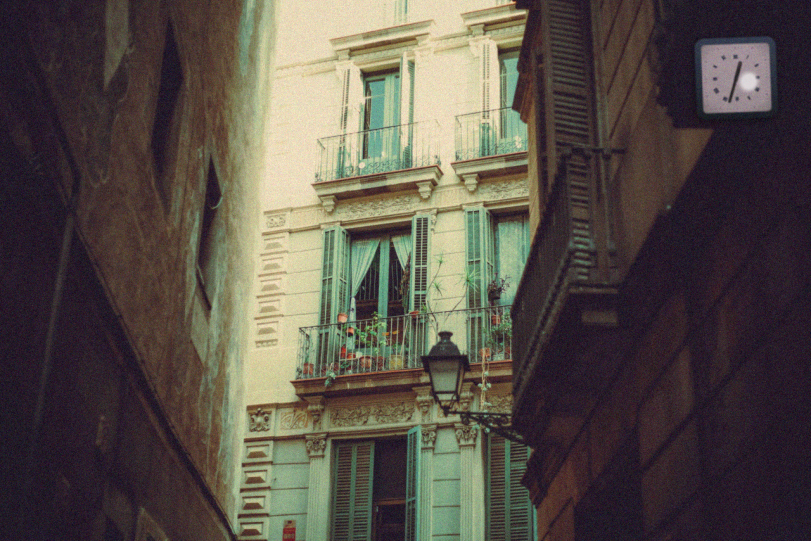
12:33
